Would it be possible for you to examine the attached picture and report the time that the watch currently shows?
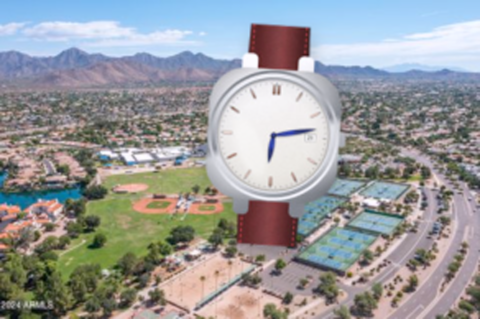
6:13
